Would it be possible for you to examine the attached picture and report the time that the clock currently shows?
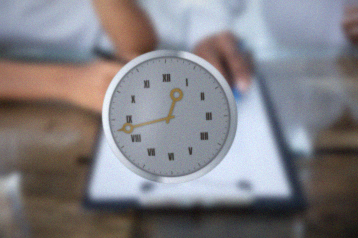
12:43
